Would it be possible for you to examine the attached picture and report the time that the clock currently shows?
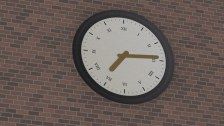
7:14
